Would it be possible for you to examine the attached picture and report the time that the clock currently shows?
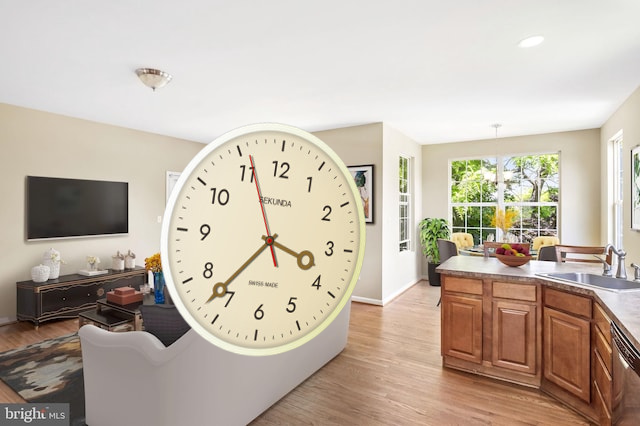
3:36:56
